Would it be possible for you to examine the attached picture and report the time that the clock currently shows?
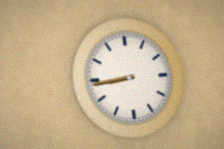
8:44
